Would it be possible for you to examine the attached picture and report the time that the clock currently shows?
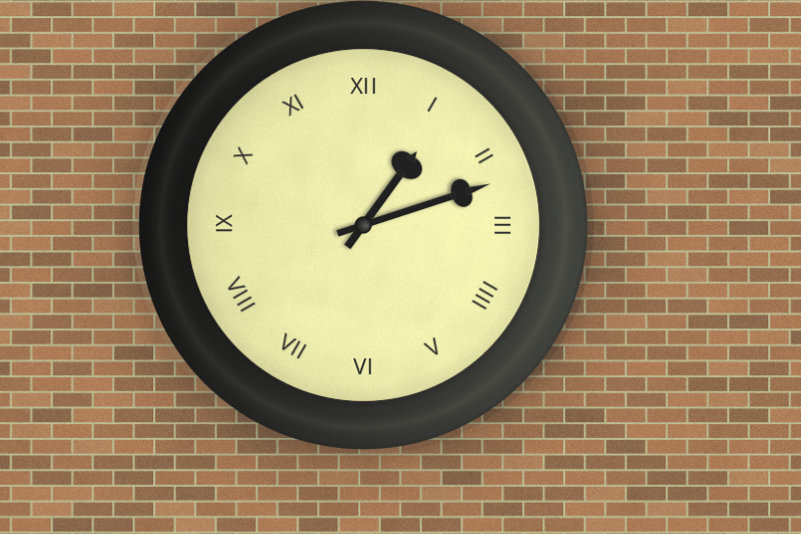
1:12
